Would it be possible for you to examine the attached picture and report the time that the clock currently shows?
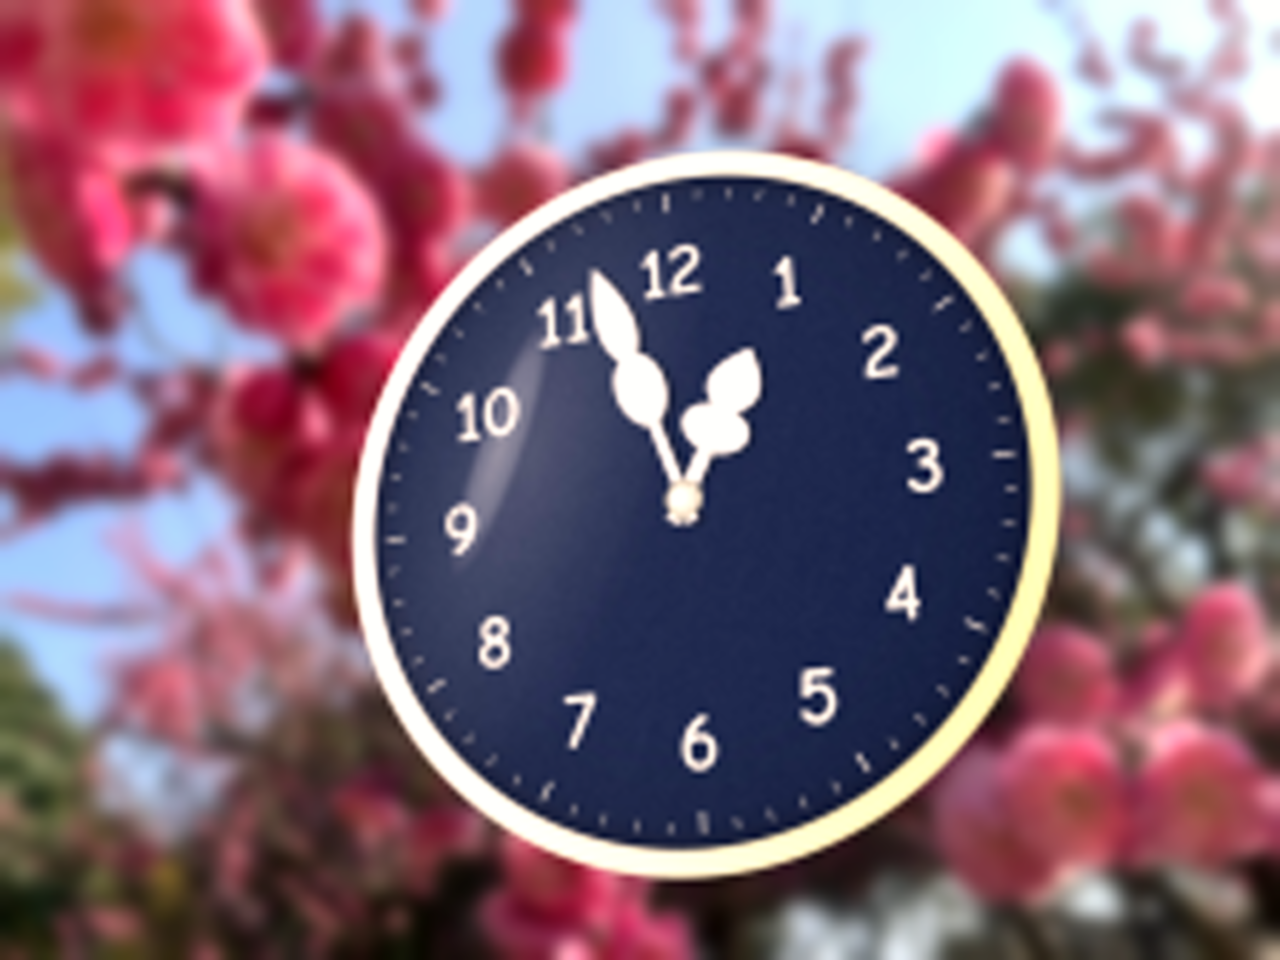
12:57
